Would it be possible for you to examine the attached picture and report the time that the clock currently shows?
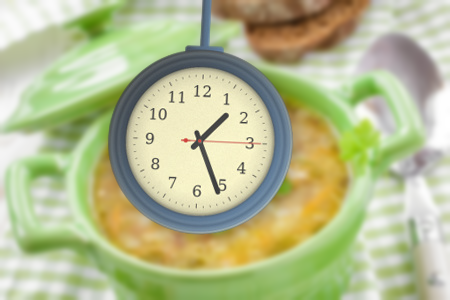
1:26:15
